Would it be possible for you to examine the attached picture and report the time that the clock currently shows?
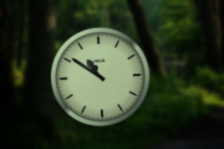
10:51
